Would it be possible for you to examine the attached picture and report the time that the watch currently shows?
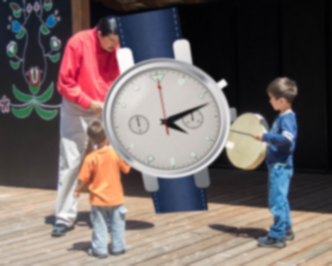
4:12
